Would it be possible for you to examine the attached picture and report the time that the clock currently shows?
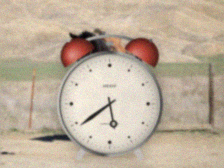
5:39
